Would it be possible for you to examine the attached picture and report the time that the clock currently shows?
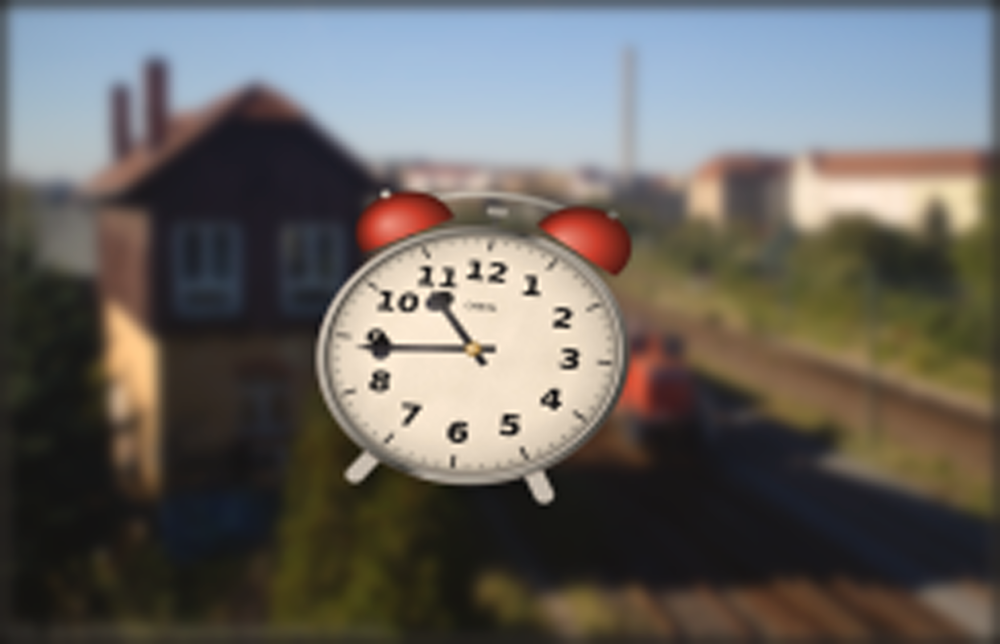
10:44
